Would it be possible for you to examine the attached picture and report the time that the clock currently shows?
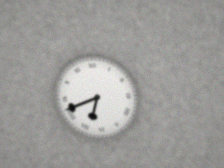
6:42
